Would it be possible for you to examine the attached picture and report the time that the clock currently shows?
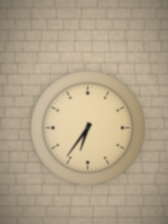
6:36
